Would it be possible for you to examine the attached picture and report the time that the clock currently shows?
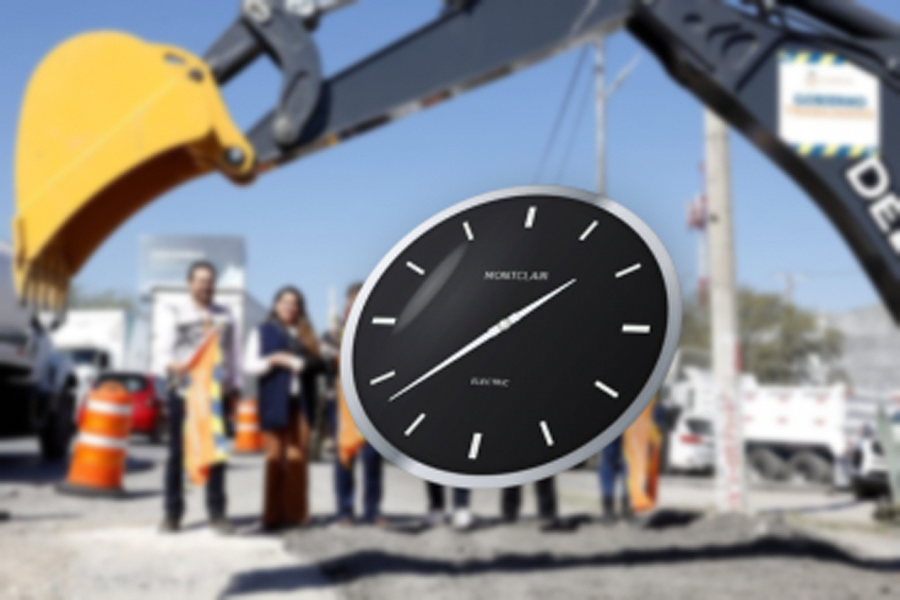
1:38
